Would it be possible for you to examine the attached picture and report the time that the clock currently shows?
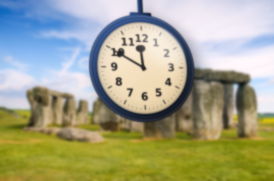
11:50
